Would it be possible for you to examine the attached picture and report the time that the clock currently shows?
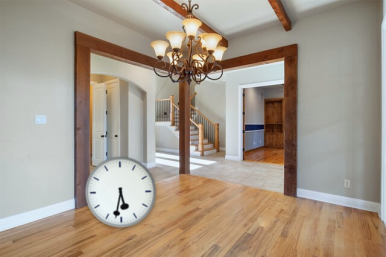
5:32
